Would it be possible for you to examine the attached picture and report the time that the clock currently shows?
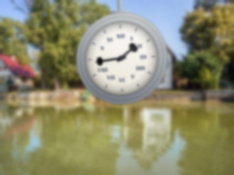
1:44
